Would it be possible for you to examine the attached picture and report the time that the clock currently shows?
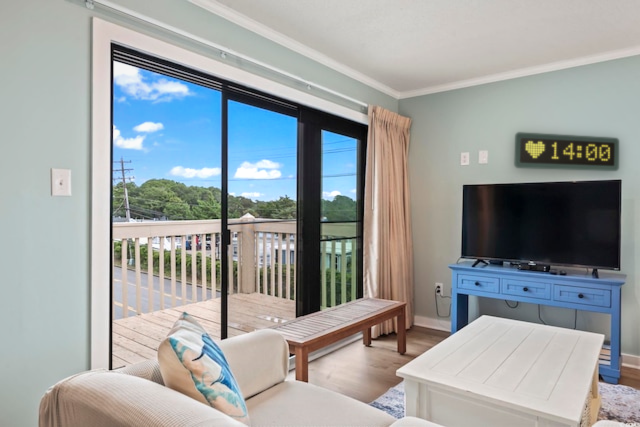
14:00
